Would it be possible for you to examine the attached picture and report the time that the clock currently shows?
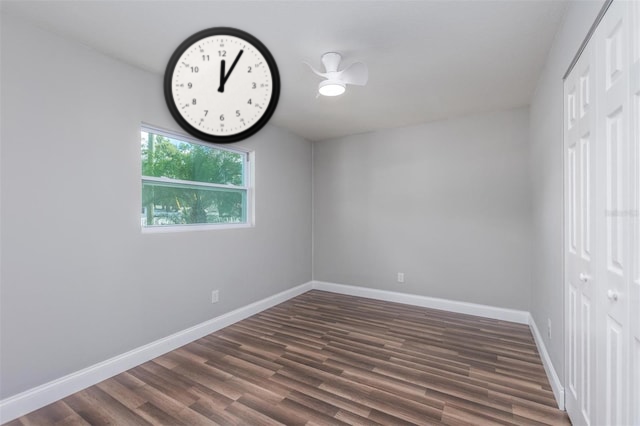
12:05
